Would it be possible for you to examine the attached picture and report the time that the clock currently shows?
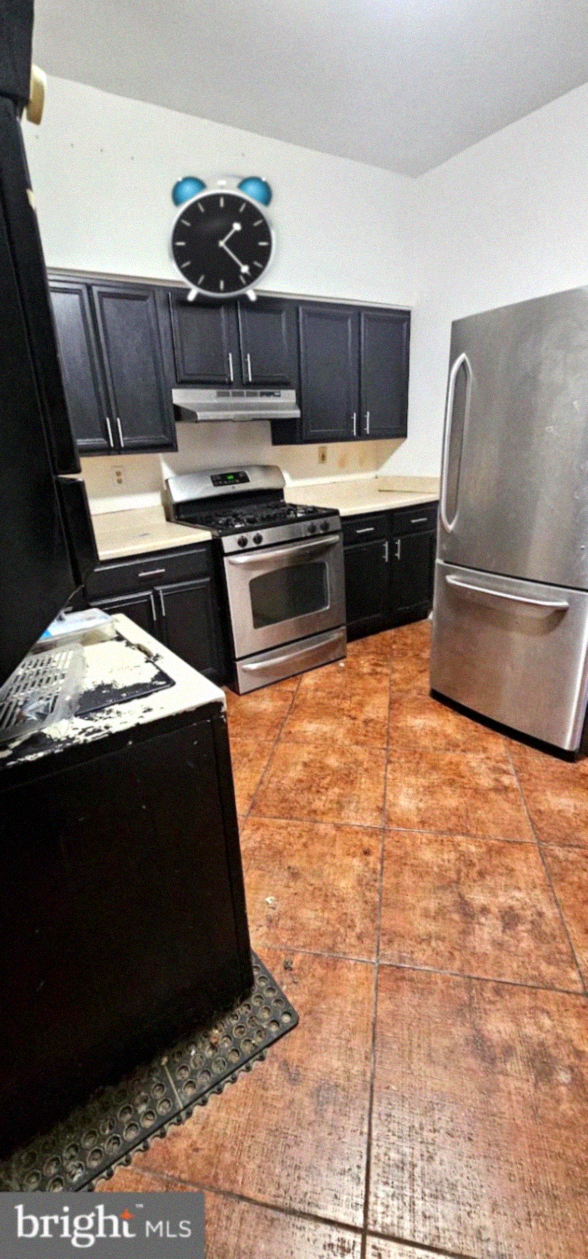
1:23
